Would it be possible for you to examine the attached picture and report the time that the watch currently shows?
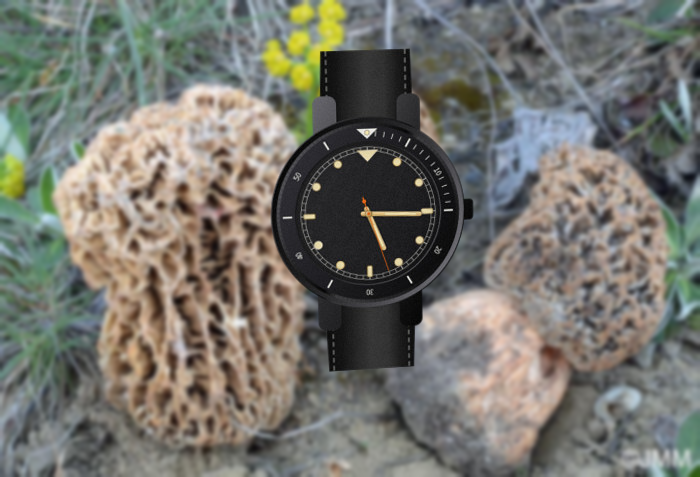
5:15:27
